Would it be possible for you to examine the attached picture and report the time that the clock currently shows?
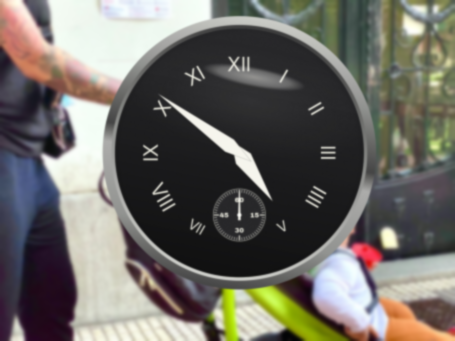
4:51
